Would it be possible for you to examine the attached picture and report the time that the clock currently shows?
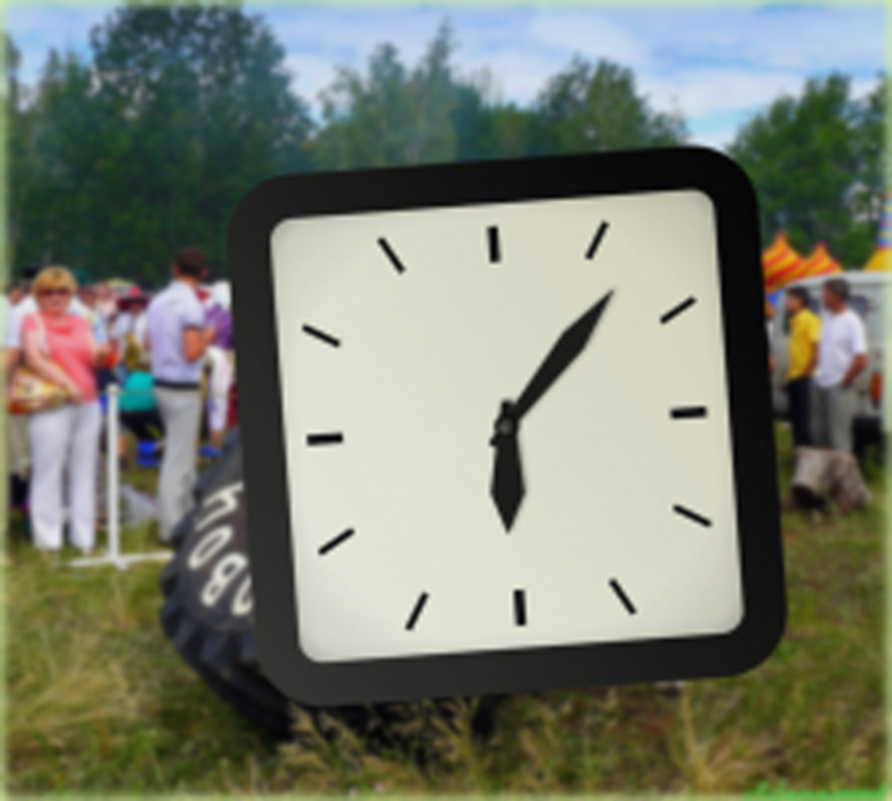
6:07
